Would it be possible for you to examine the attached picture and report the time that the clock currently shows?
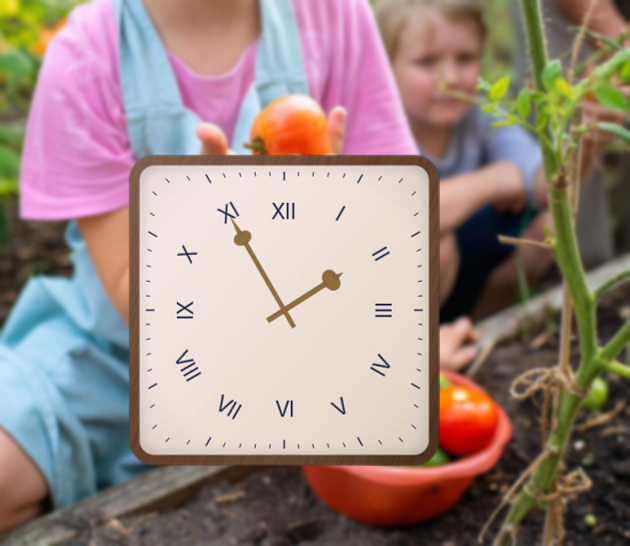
1:55
